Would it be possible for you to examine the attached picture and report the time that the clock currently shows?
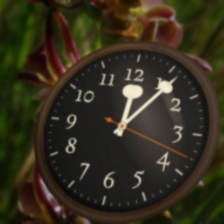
12:06:18
